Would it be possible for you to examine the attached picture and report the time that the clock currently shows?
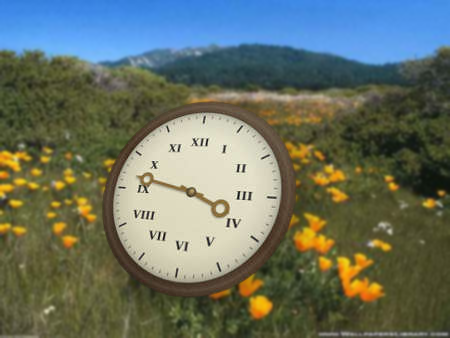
3:47
